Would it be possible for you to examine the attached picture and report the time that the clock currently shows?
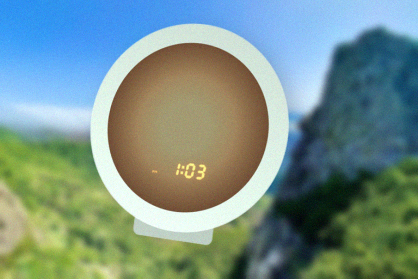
1:03
